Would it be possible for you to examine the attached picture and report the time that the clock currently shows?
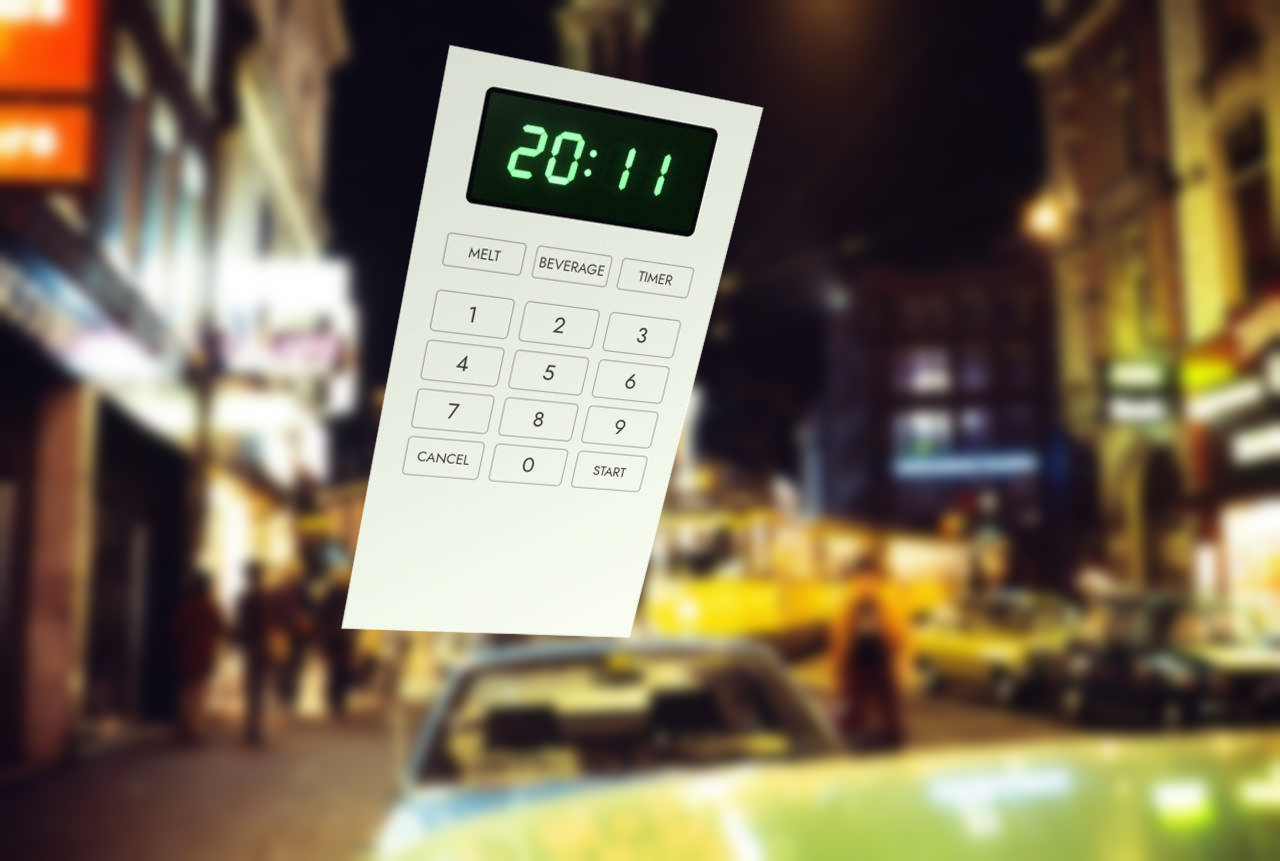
20:11
